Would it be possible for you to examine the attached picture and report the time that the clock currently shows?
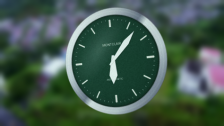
6:07
